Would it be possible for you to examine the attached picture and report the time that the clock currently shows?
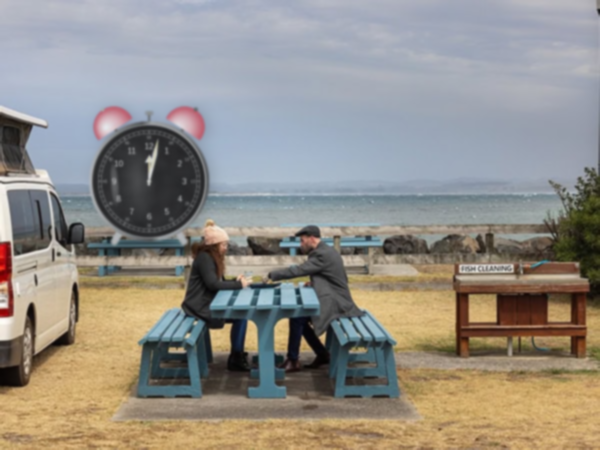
12:02
